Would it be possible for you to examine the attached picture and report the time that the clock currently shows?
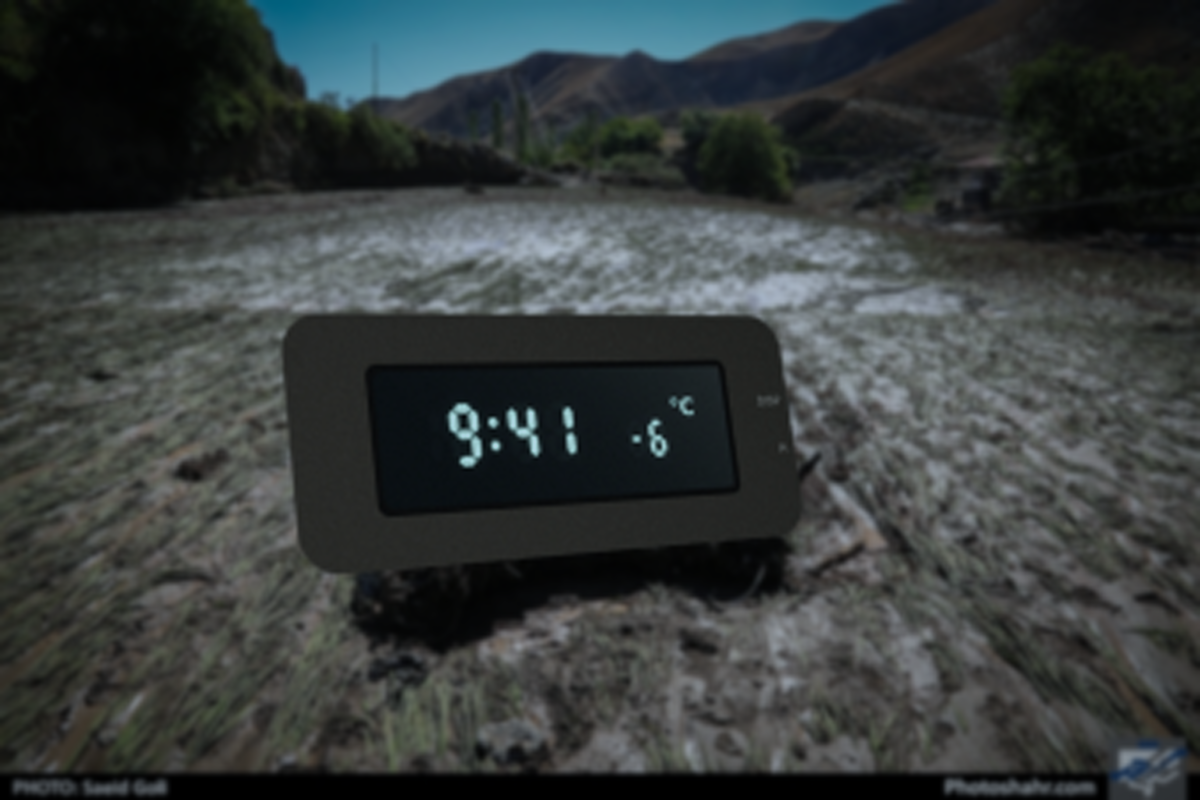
9:41
